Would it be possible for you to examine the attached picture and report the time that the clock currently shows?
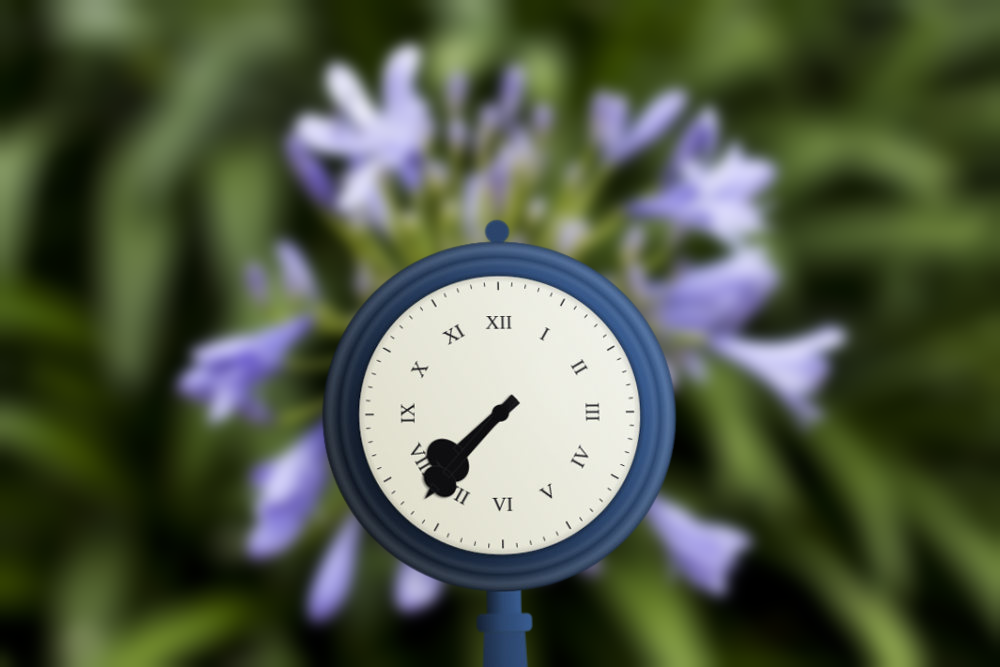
7:37
